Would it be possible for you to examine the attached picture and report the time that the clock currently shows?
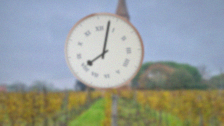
8:03
